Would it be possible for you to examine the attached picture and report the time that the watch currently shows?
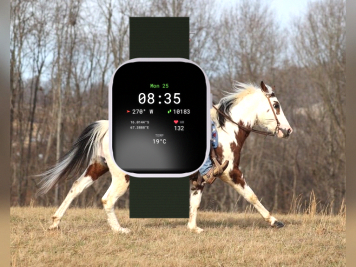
8:35
